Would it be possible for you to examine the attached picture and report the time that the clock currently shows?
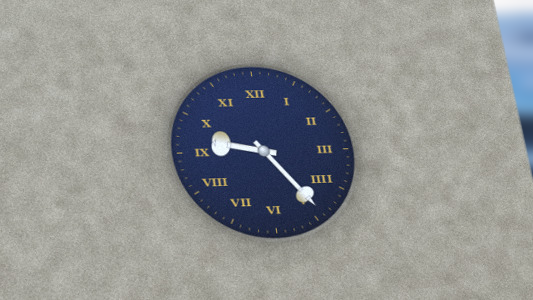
9:24
